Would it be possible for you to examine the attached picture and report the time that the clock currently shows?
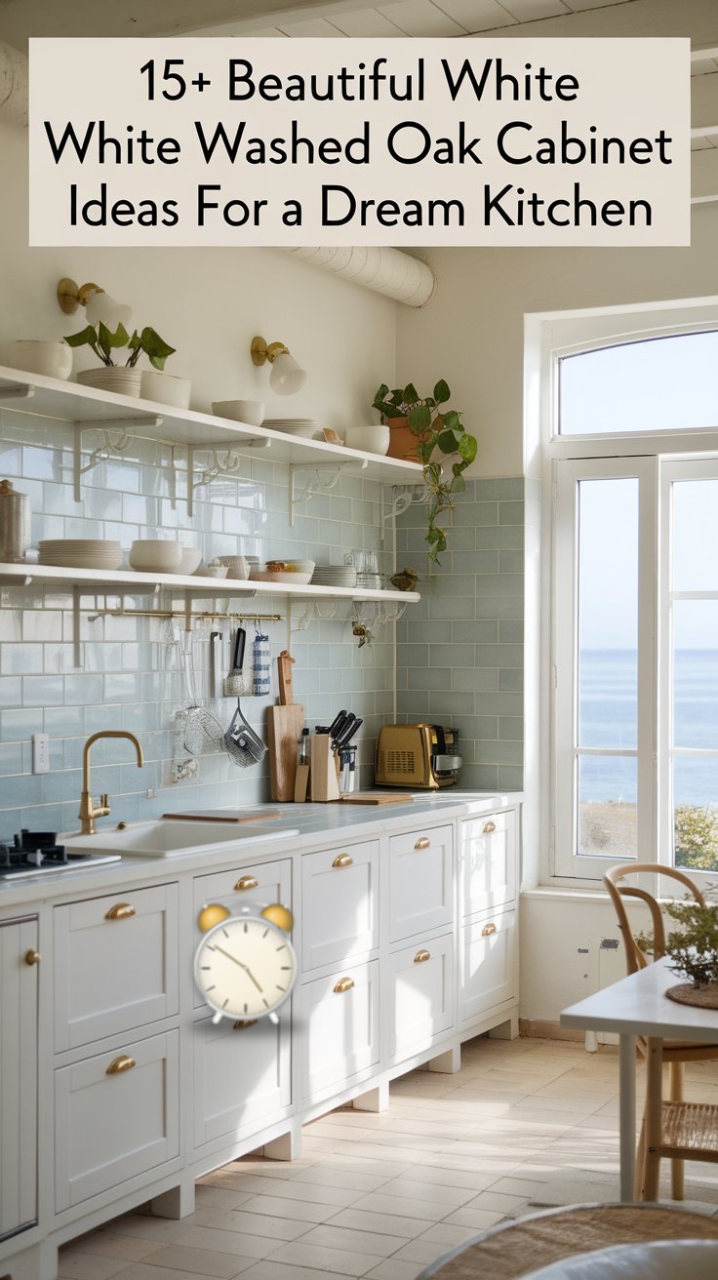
4:51
